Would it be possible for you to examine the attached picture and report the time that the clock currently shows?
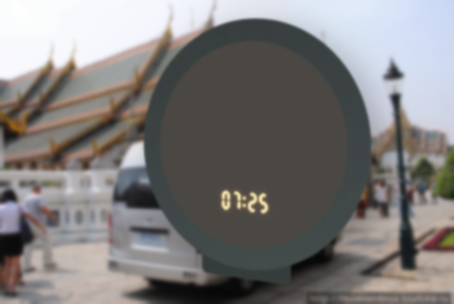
7:25
